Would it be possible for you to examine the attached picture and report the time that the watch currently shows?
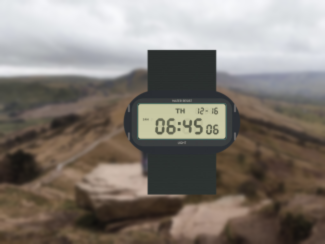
6:45:06
